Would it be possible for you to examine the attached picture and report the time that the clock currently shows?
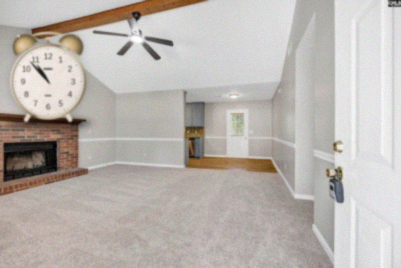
10:53
